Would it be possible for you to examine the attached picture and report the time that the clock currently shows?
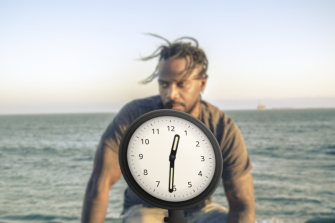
12:31
